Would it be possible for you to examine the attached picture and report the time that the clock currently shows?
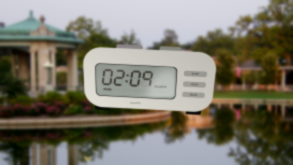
2:09
